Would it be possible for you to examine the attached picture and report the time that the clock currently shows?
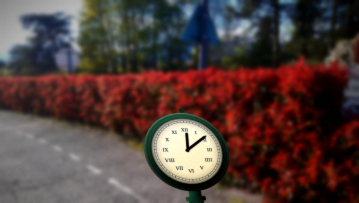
12:09
